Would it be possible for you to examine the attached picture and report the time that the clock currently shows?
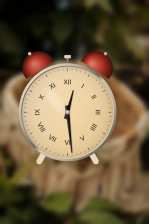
12:29
